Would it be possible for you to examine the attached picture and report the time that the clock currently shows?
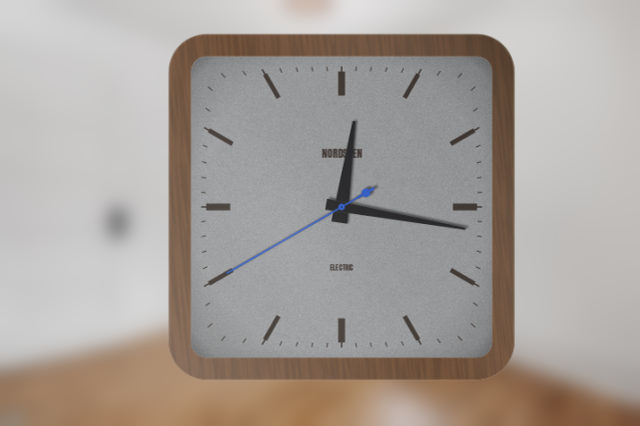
12:16:40
